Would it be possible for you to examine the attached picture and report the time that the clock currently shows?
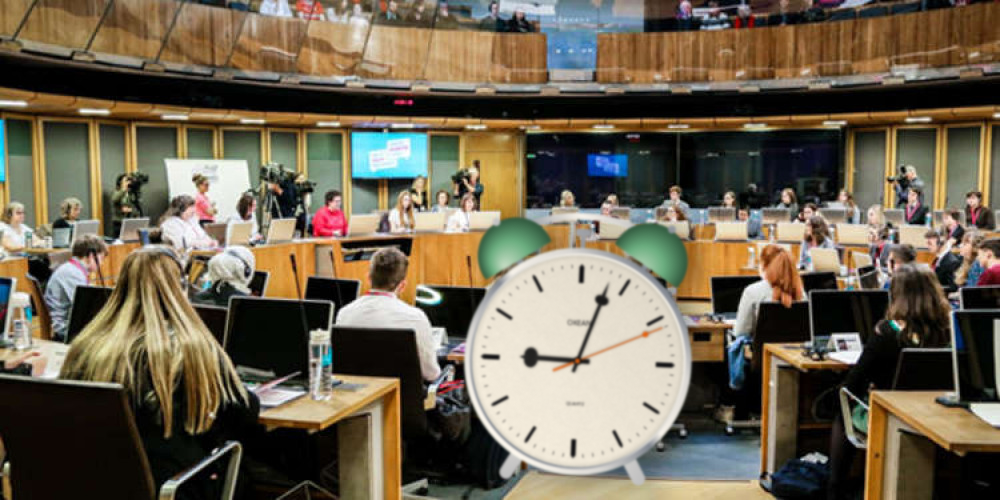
9:03:11
